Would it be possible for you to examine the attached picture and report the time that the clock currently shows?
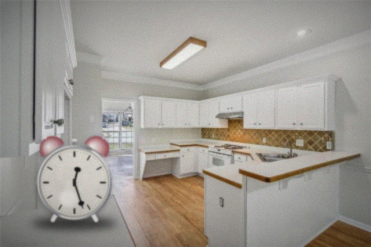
12:27
